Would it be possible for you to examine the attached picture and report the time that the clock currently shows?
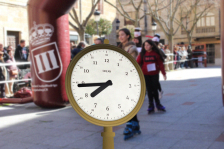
7:44
